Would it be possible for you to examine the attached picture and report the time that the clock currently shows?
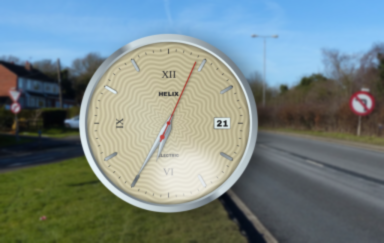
6:35:04
